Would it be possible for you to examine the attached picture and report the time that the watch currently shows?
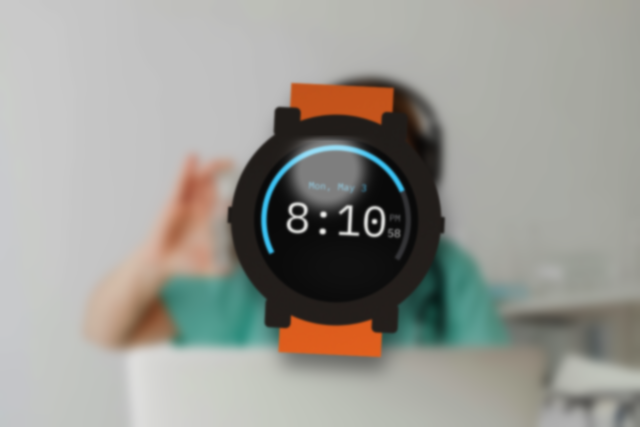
8:10:58
